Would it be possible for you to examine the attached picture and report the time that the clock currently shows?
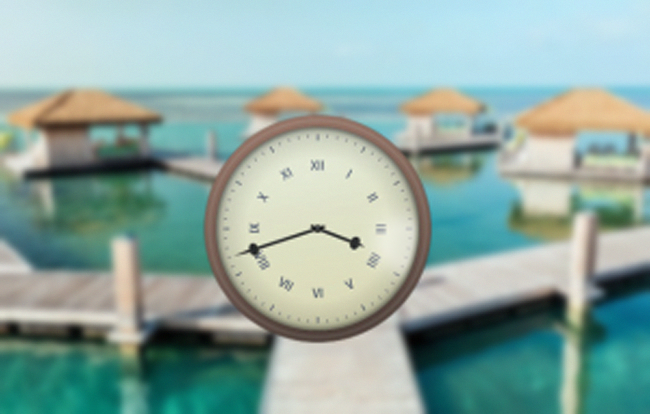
3:42
